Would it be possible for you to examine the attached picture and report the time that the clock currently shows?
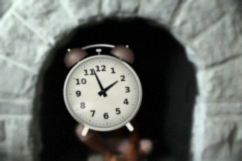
1:57
